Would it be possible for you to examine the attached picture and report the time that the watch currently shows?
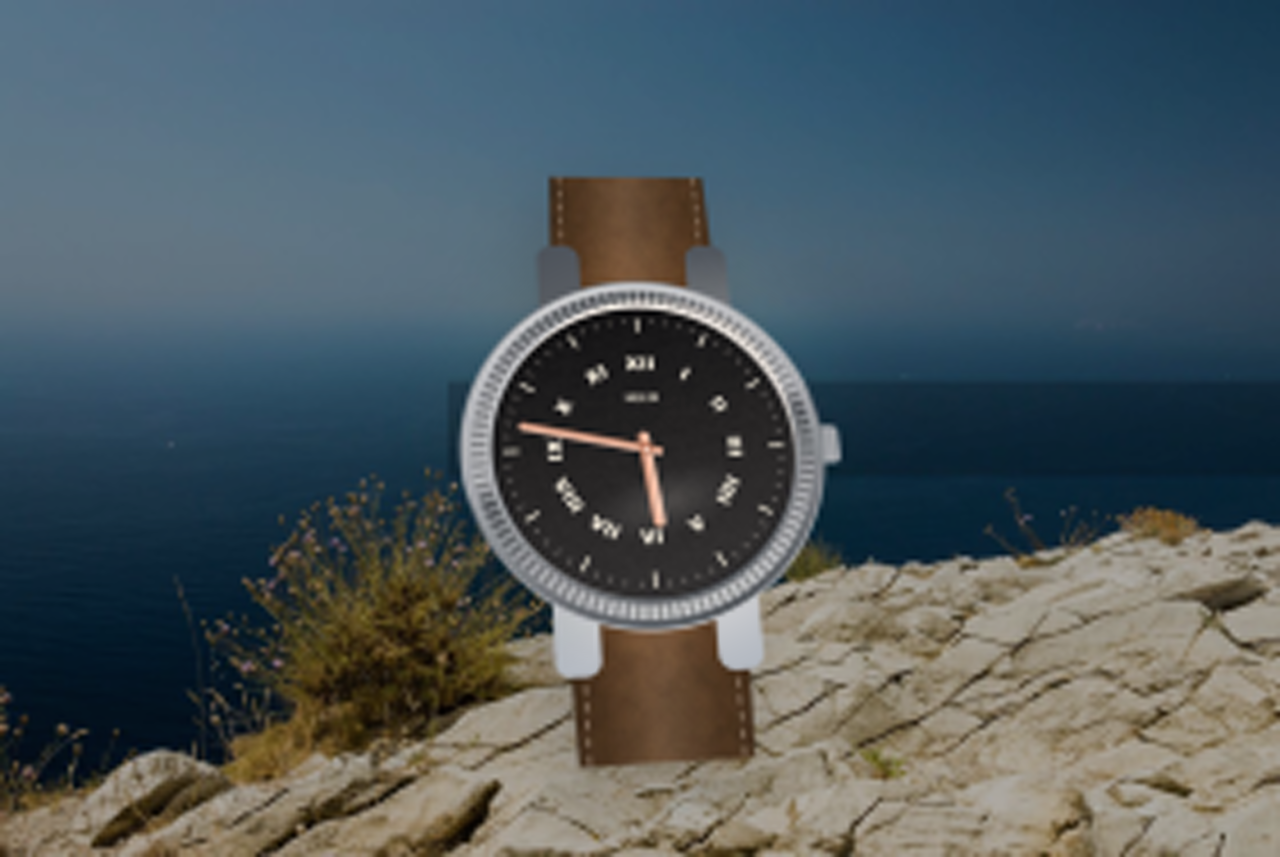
5:47
